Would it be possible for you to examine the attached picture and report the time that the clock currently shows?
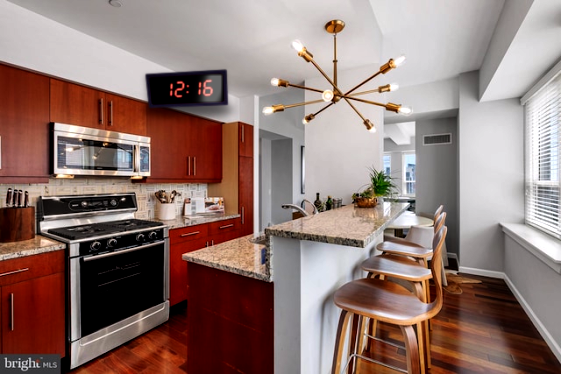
12:16
